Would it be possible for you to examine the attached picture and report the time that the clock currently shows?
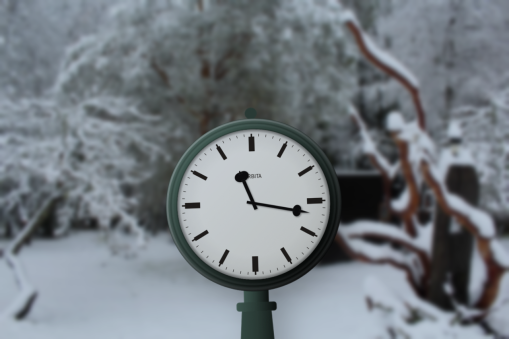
11:17
